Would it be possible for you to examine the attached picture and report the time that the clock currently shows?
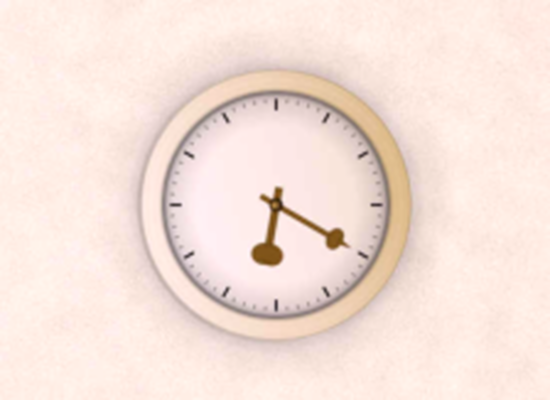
6:20
